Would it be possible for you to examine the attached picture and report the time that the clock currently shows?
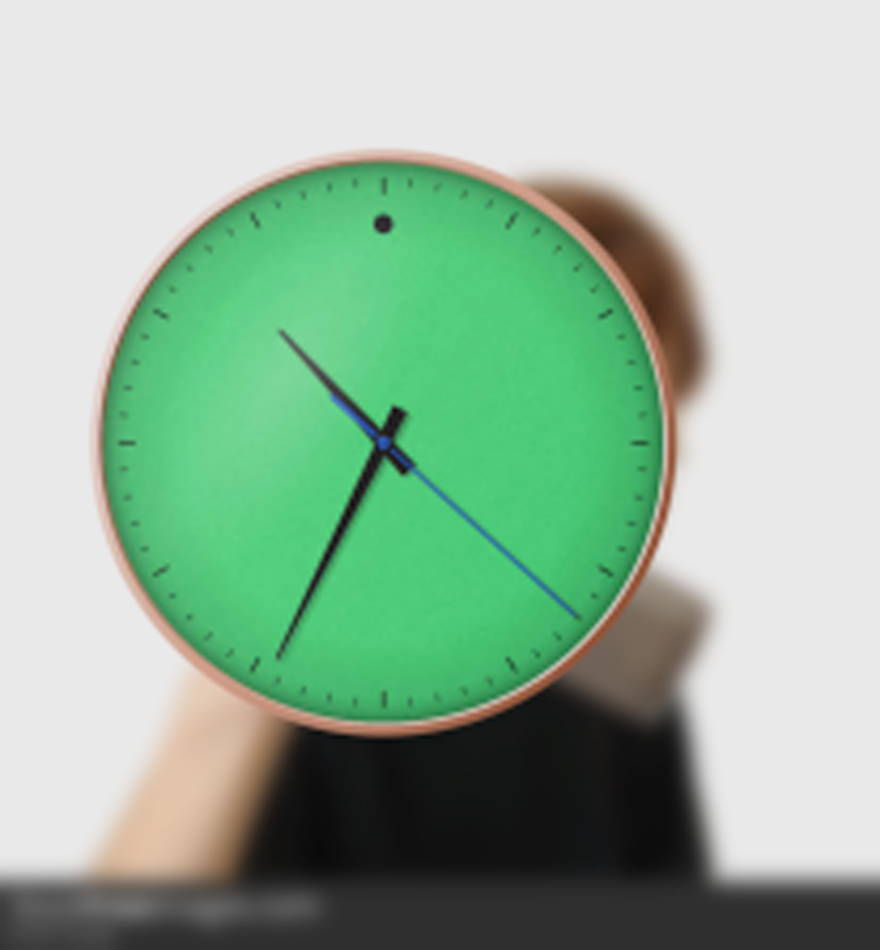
10:34:22
